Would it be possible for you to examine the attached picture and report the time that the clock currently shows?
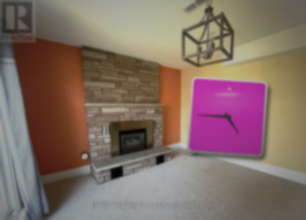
4:45
